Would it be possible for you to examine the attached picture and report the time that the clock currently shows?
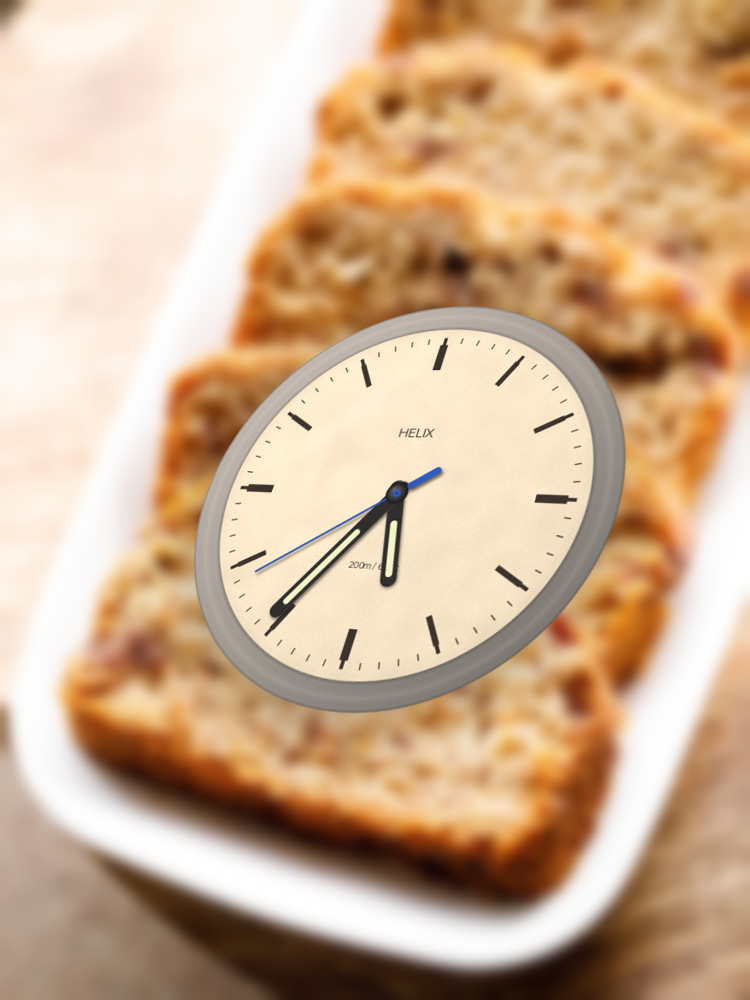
5:35:39
